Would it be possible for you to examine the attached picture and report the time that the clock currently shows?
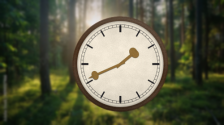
1:41
